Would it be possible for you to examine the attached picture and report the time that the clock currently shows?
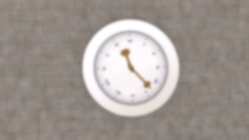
11:23
